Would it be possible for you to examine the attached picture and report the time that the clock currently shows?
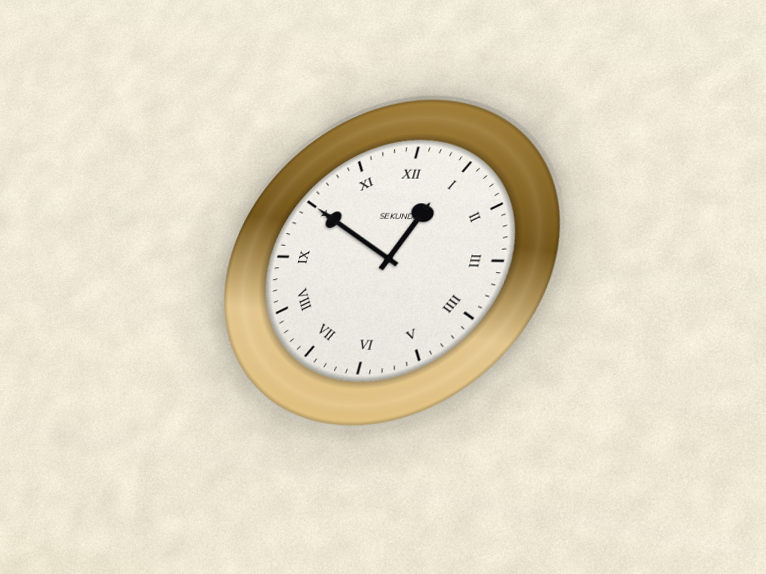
12:50
